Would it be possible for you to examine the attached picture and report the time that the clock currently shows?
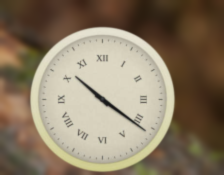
10:21
